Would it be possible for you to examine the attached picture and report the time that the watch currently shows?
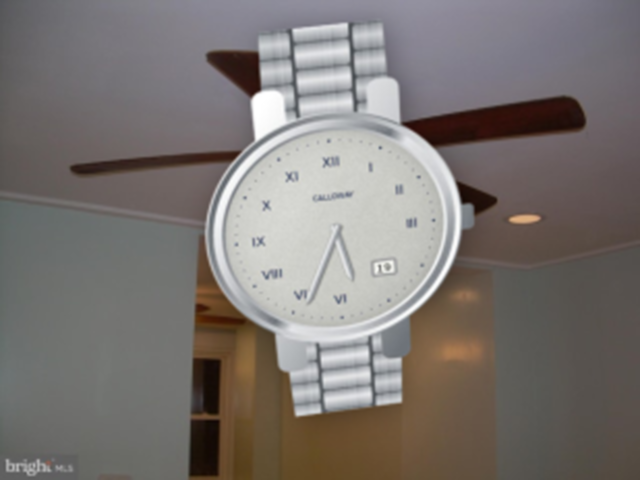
5:34
